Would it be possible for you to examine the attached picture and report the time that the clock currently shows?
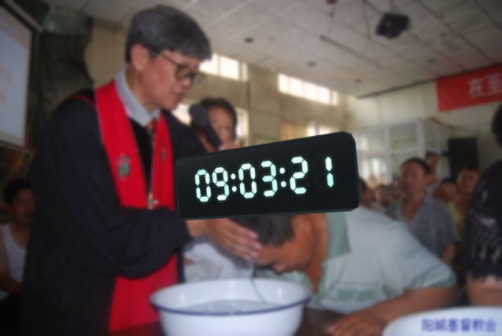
9:03:21
